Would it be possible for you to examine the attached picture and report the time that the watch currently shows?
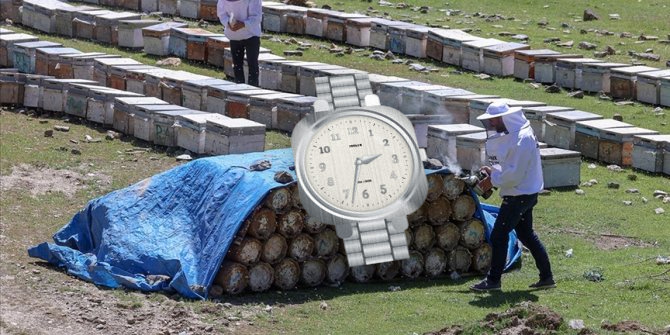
2:33
